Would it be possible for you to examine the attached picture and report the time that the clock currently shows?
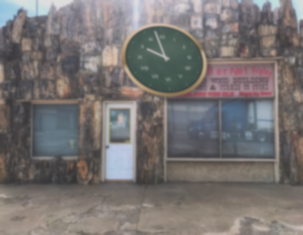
9:58
